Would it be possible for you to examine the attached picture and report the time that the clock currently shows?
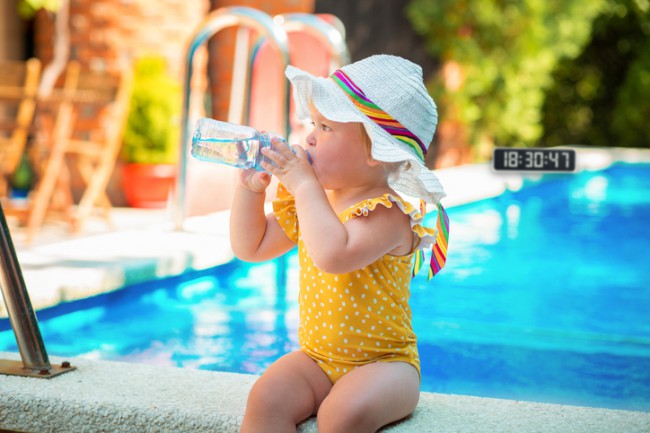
18:30:47
